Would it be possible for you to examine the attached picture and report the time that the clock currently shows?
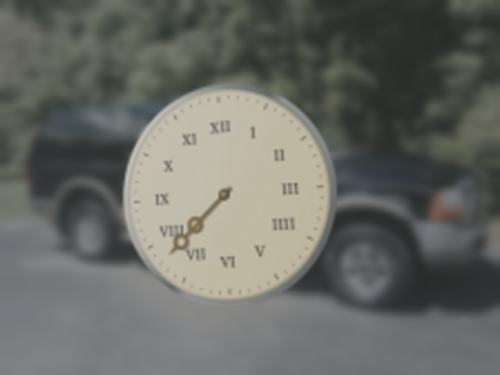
7:38
